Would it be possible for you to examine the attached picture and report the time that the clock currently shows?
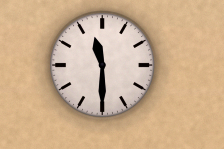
11:30
